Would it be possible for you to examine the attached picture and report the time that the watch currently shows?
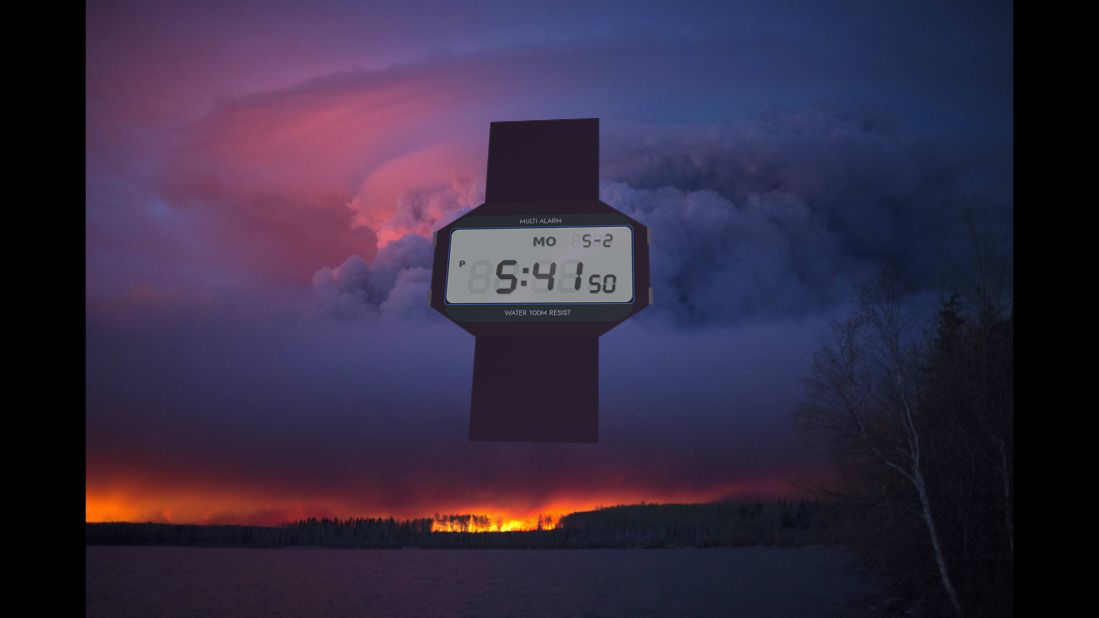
5:41:50
